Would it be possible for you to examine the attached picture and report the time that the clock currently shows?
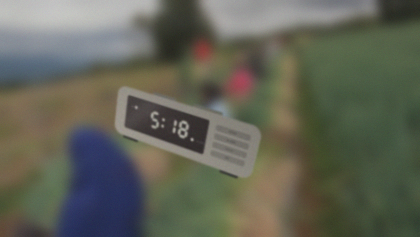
5:18
